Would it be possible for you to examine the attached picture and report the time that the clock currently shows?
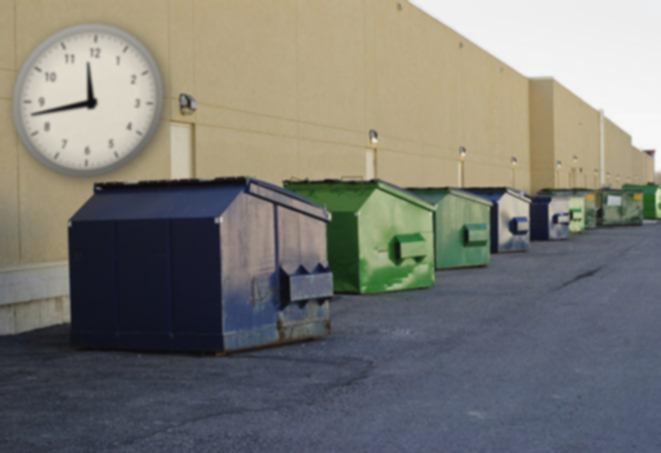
11:43
